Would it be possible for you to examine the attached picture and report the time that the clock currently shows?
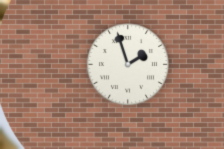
1:57
